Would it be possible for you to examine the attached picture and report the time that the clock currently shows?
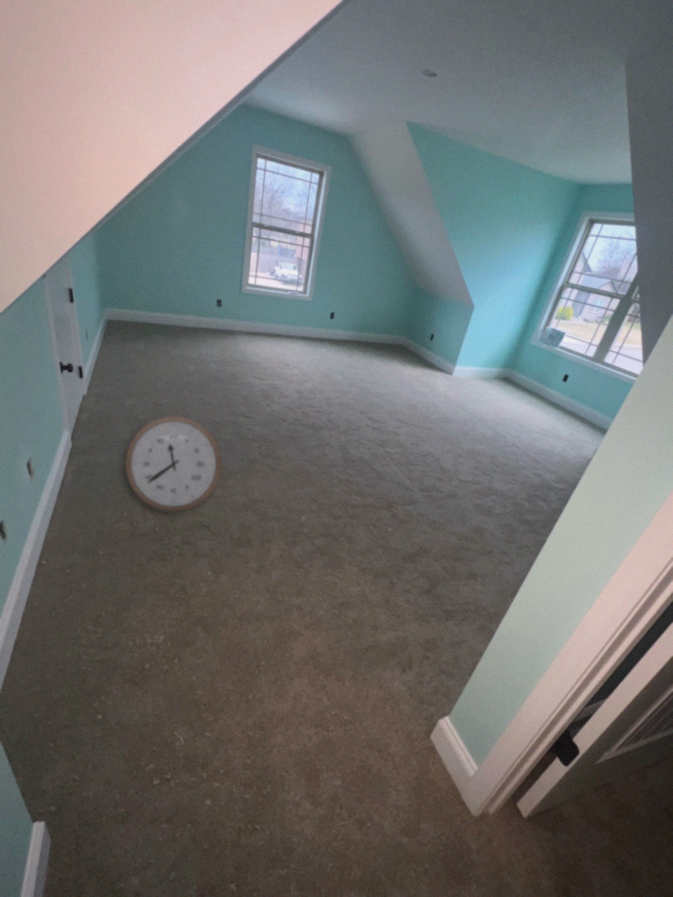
11:39
